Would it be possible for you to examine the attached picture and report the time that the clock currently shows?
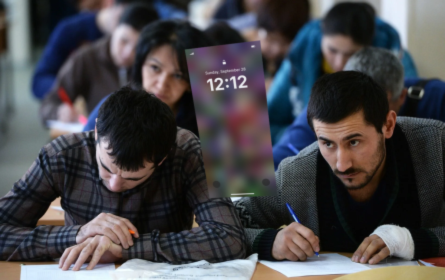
12:12
